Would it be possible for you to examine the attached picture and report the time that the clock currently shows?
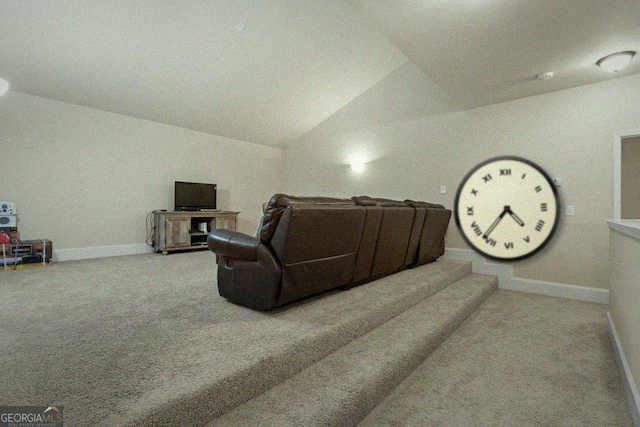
4:37
